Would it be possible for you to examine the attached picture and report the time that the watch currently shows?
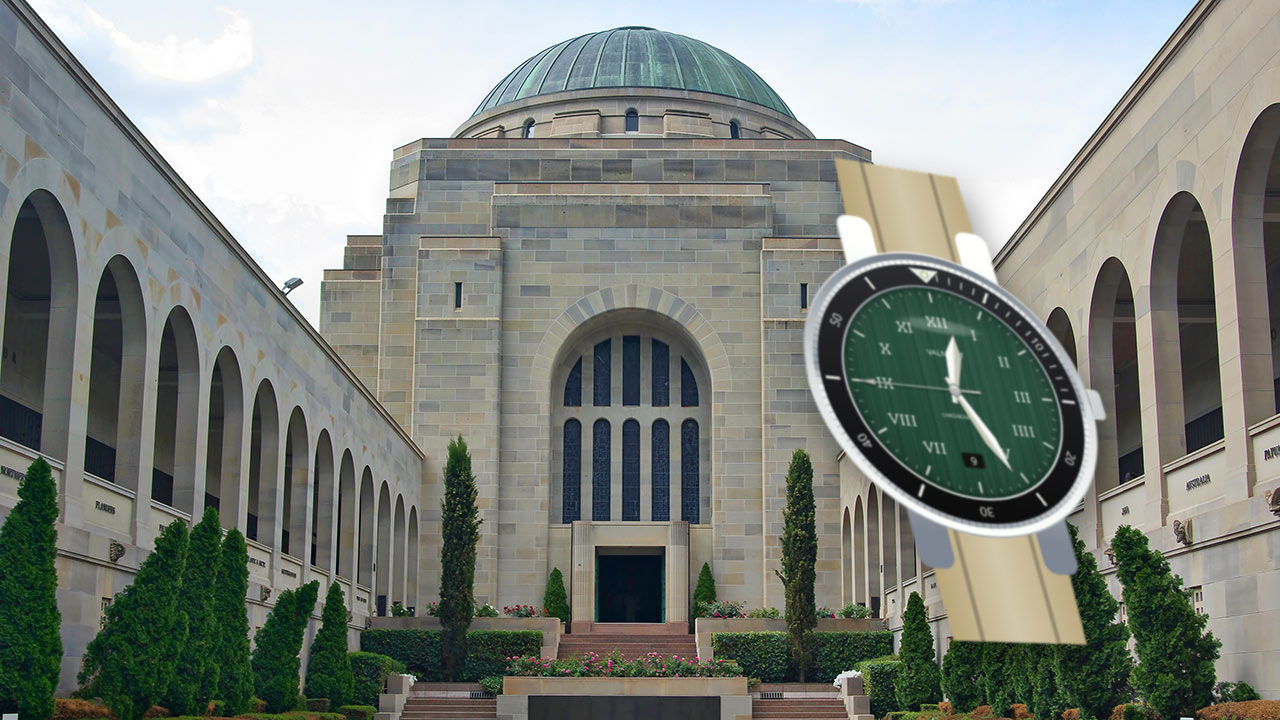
12:25:45
